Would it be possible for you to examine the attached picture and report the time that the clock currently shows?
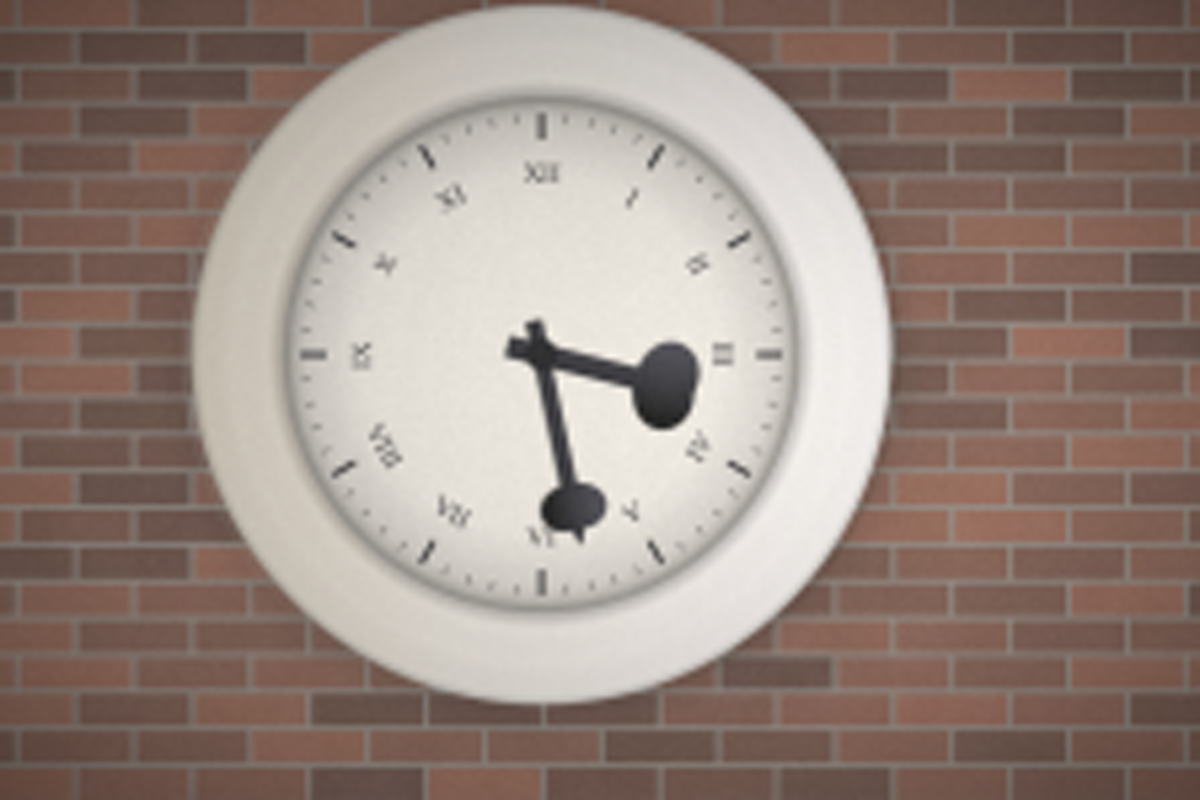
3:28
